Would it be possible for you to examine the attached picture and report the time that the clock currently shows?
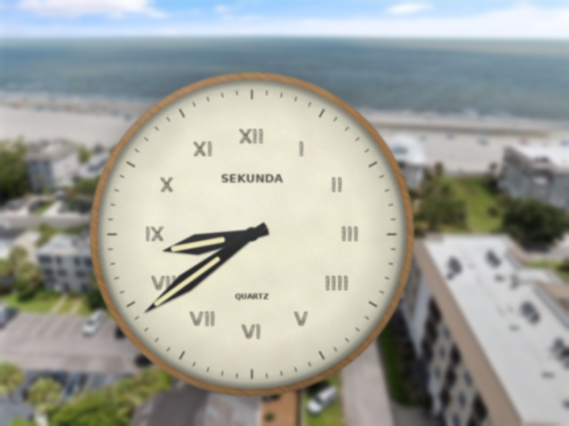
8:39
